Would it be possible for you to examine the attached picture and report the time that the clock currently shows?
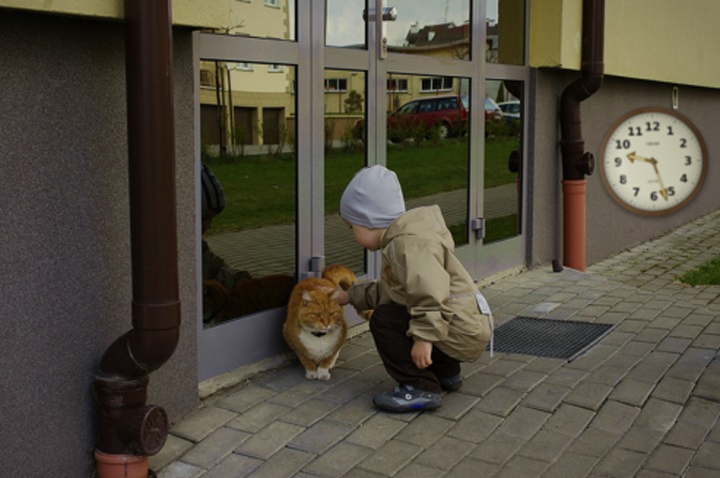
9:27
